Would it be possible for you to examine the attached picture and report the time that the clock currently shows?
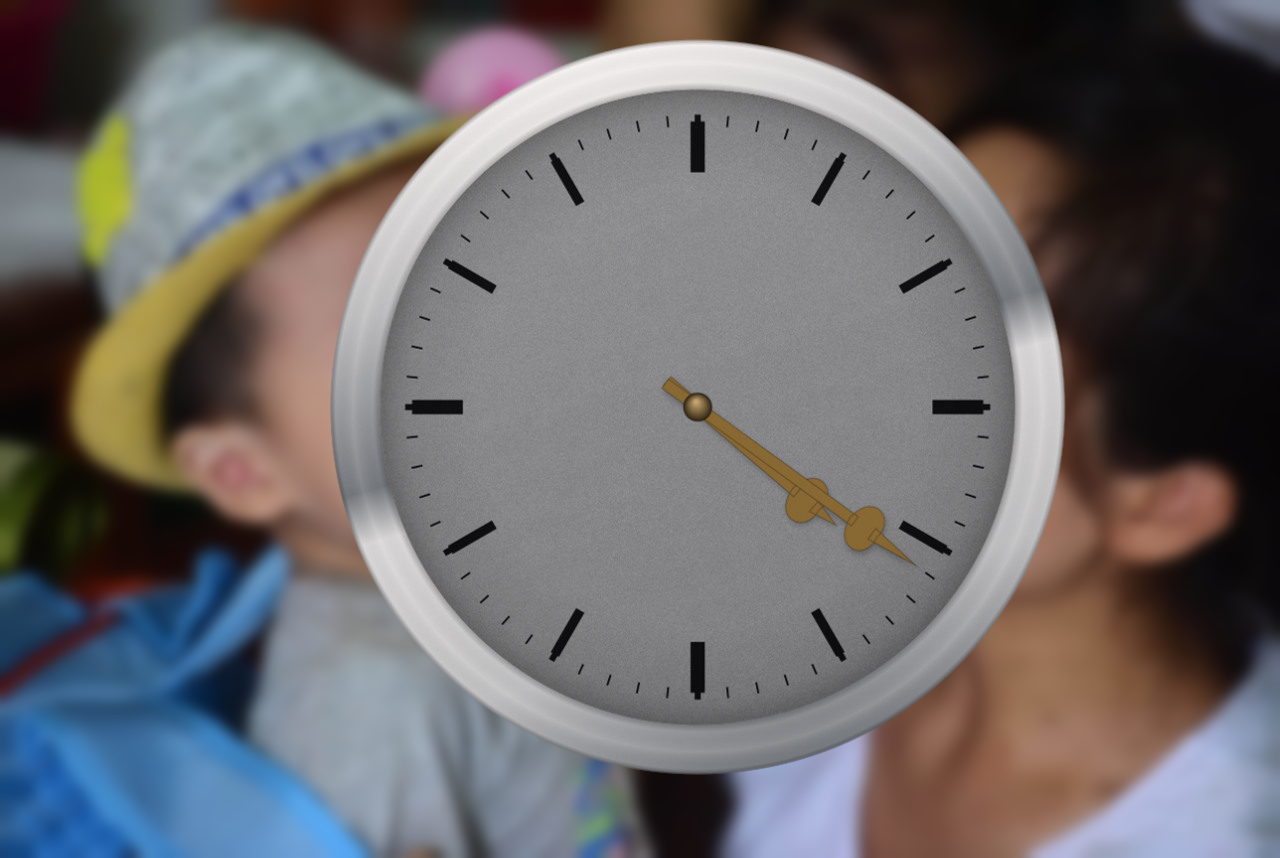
4:21
